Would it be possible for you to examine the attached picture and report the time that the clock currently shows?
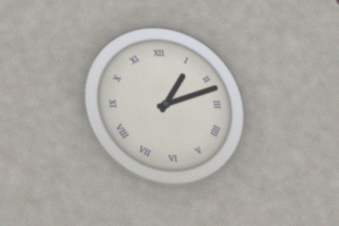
1:12
